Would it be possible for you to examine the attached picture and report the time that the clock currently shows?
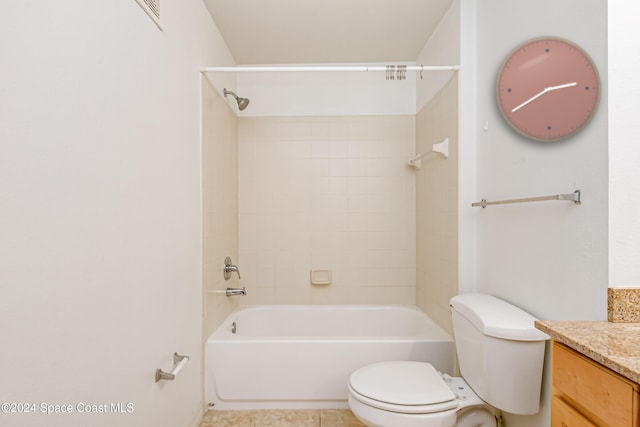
2:40
